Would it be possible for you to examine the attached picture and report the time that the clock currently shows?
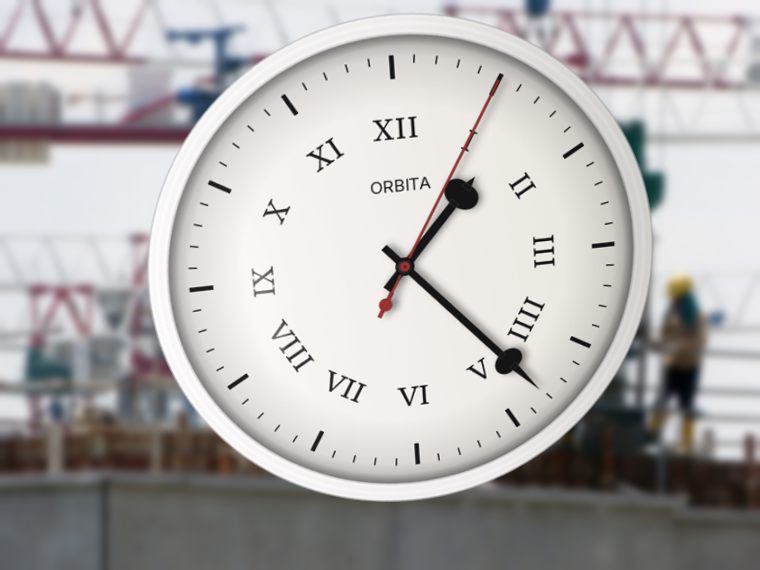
1:23:05
